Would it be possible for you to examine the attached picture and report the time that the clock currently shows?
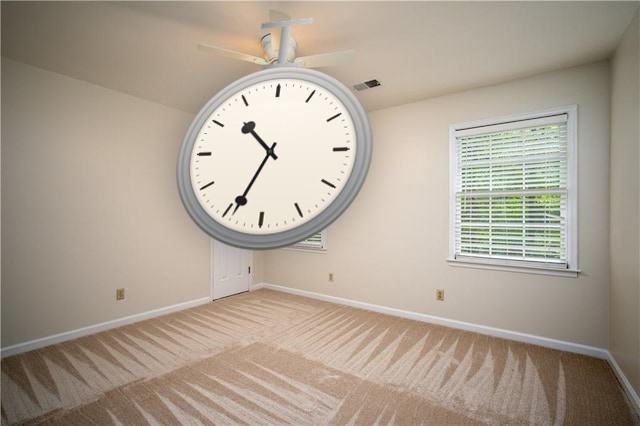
10:34
